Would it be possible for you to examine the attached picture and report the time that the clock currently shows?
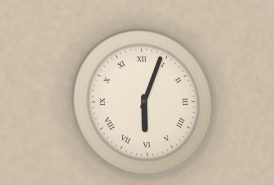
6:04
